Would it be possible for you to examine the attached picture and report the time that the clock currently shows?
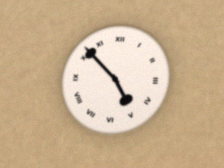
4:52
